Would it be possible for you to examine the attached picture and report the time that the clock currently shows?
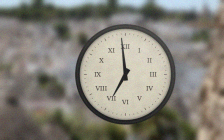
6:59
